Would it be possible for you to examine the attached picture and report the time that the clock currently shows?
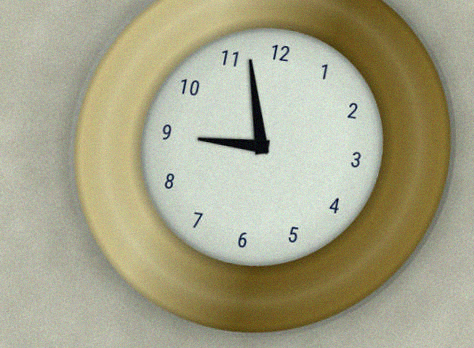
8:57
